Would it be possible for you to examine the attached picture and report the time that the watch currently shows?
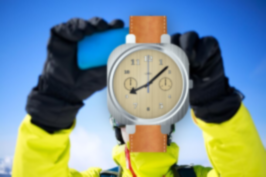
8:08
